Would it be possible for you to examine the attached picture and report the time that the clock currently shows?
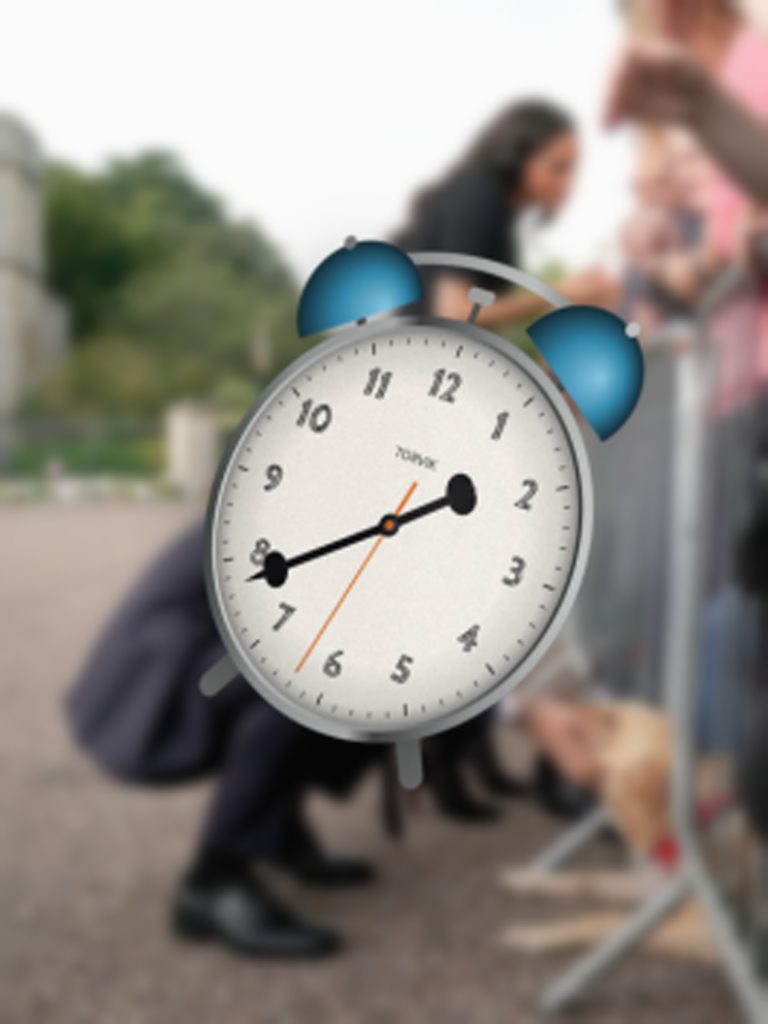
1:38:32
